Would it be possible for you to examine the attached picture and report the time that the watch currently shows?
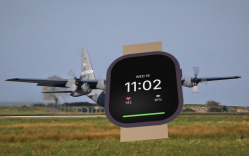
11:02
